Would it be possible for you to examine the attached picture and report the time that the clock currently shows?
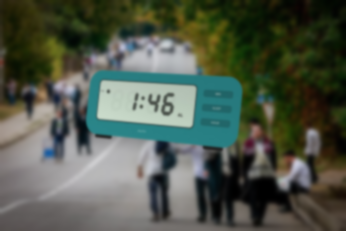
1:46
